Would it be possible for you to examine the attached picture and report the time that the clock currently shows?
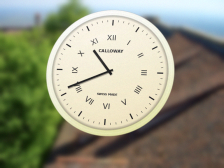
10:41
